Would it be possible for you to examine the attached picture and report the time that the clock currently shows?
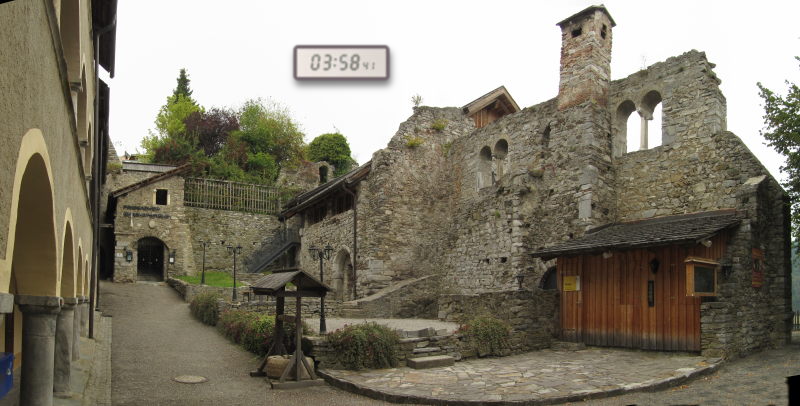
3:58
